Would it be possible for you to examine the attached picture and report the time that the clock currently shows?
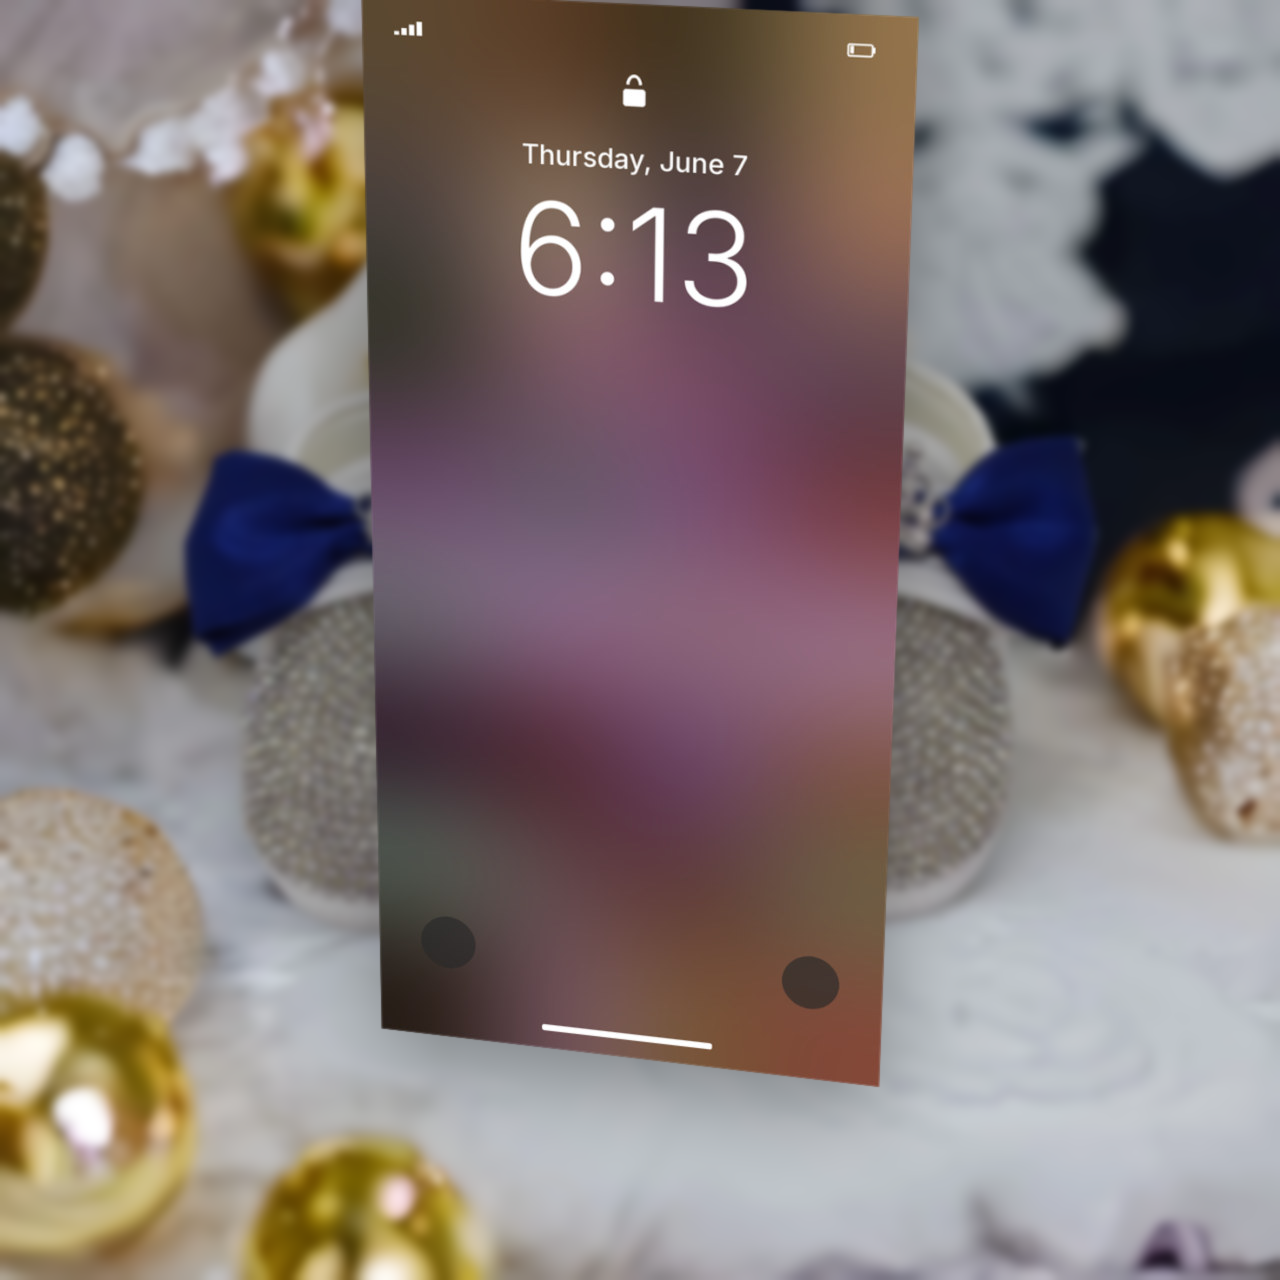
6:13
